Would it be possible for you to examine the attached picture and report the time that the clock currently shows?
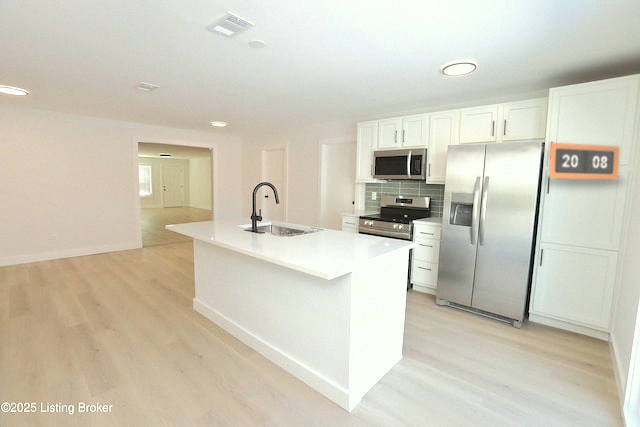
20:08
